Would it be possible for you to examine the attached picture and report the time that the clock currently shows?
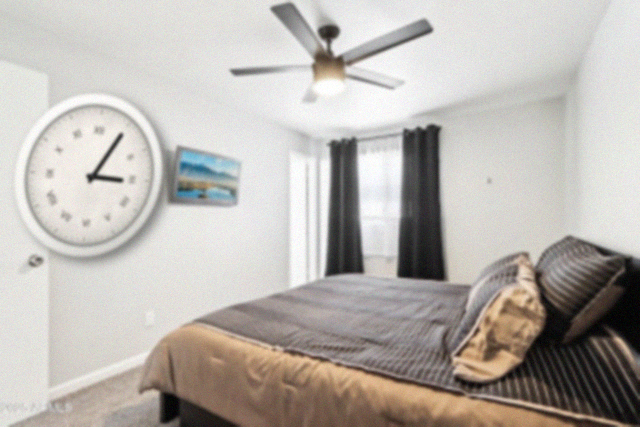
3:05
